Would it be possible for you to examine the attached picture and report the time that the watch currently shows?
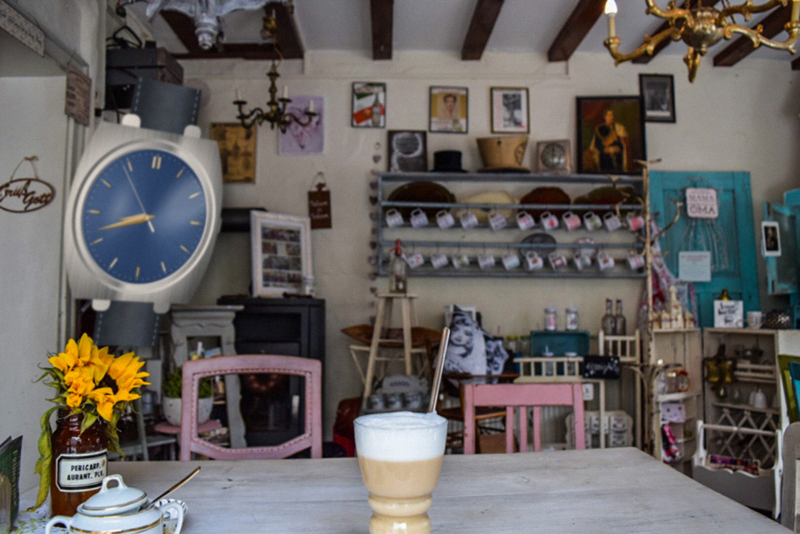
8:41:54
